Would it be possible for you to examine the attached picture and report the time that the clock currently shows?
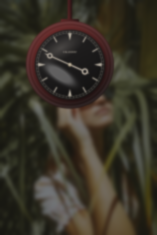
3:49
